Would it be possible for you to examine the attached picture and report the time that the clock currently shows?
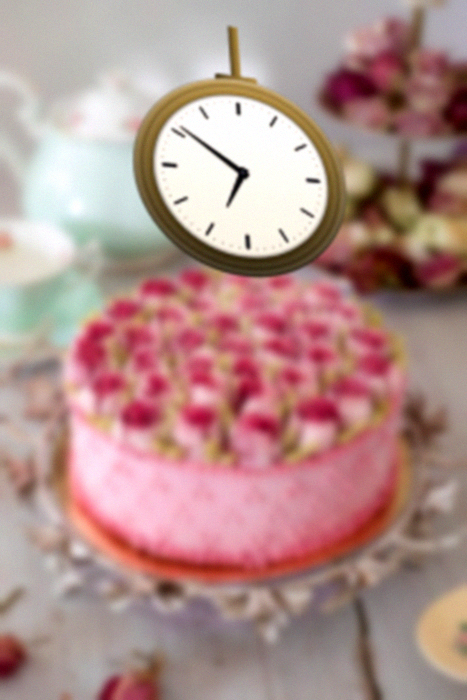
6:51
